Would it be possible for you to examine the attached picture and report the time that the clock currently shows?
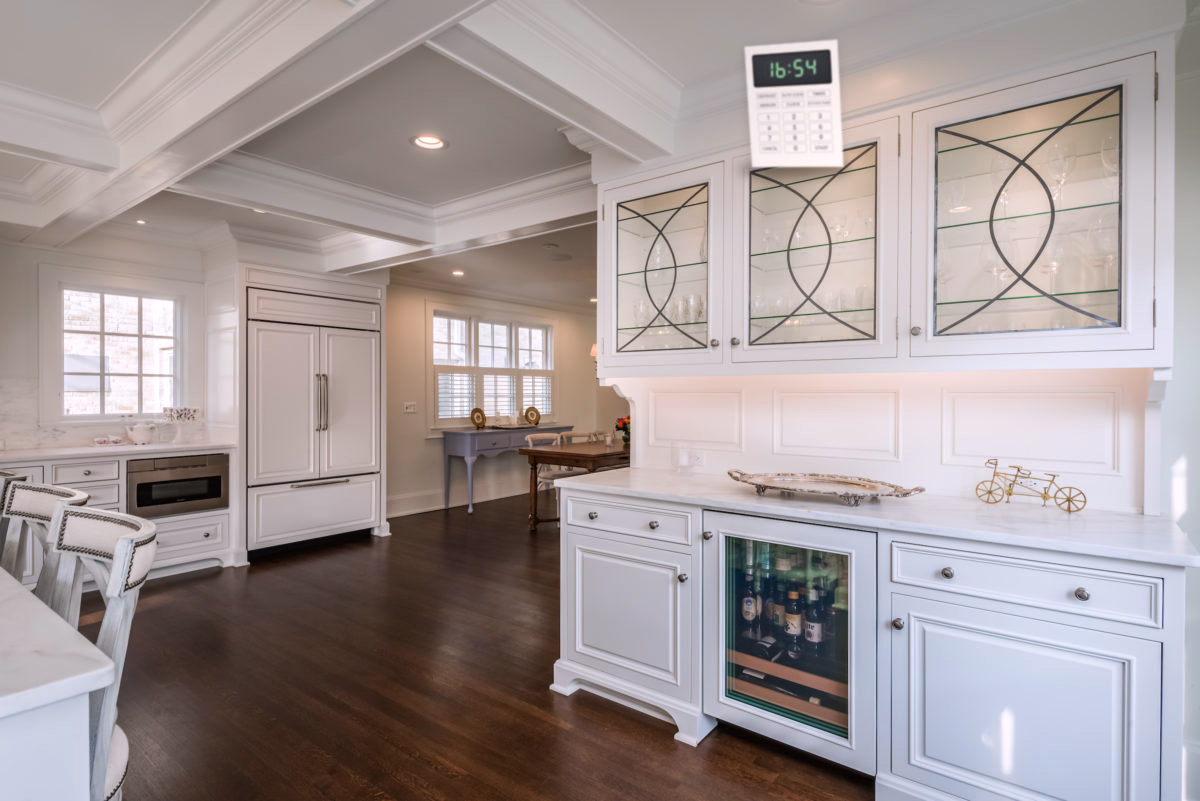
16:54
